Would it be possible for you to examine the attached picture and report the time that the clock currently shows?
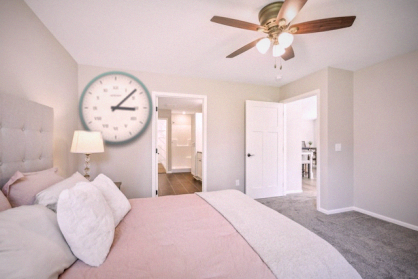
3:08
